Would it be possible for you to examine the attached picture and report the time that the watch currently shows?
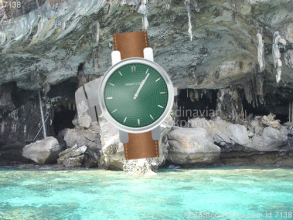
1:06
